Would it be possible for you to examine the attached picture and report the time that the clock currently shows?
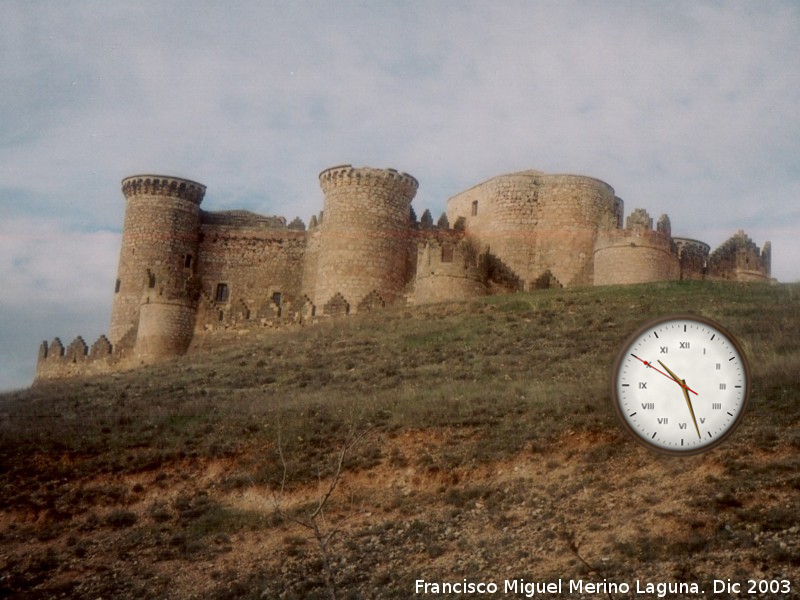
10:26:50
